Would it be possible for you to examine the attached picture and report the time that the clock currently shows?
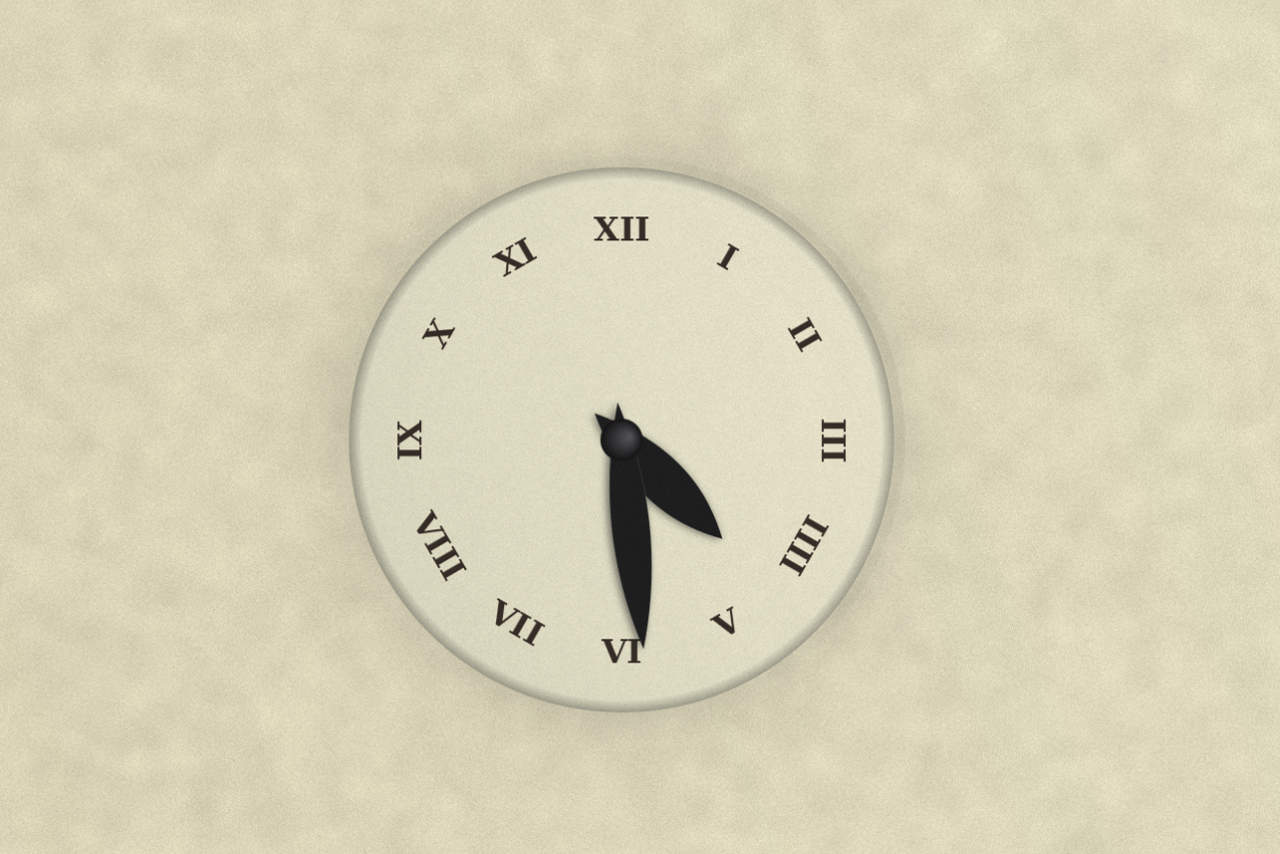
4:29
